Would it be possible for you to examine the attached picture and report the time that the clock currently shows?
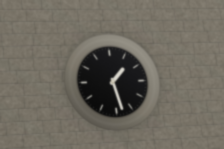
1:28
